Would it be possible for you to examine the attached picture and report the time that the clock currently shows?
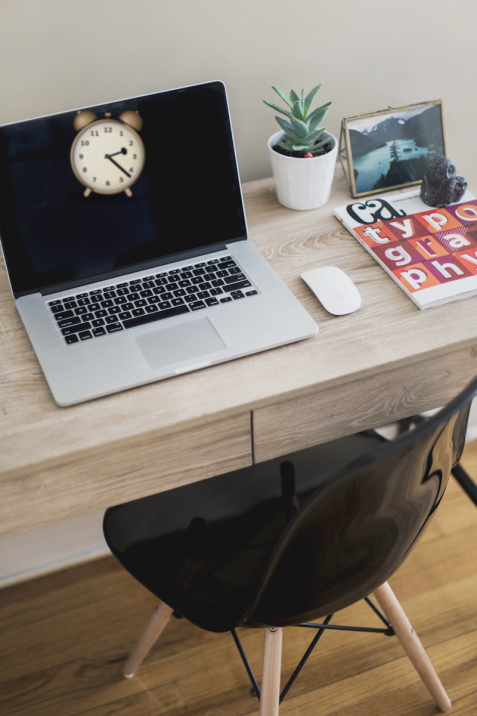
2:22
